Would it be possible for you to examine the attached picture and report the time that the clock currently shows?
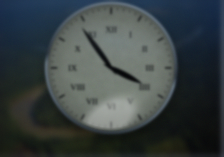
3:54
